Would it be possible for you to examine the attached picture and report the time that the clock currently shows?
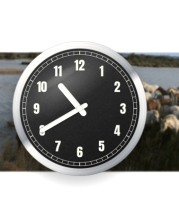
10:40
